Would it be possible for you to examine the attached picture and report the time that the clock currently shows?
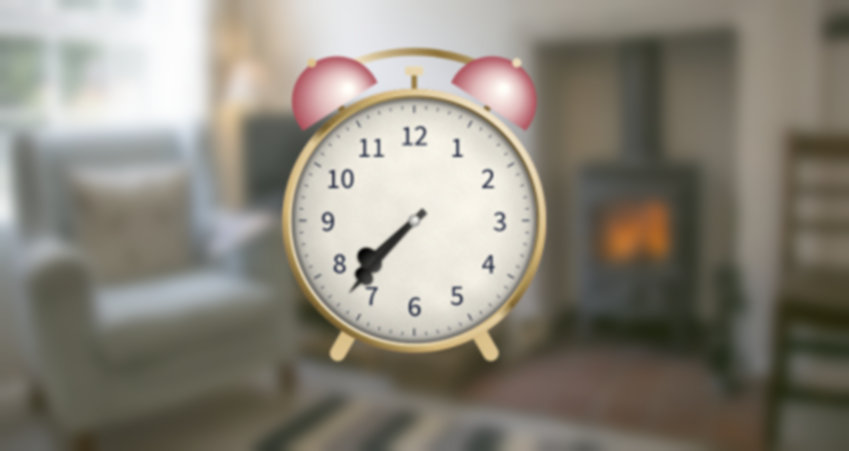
7:37
